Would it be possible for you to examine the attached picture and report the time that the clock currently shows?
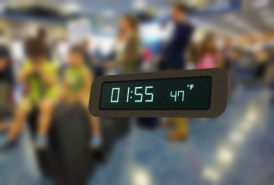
1:55
